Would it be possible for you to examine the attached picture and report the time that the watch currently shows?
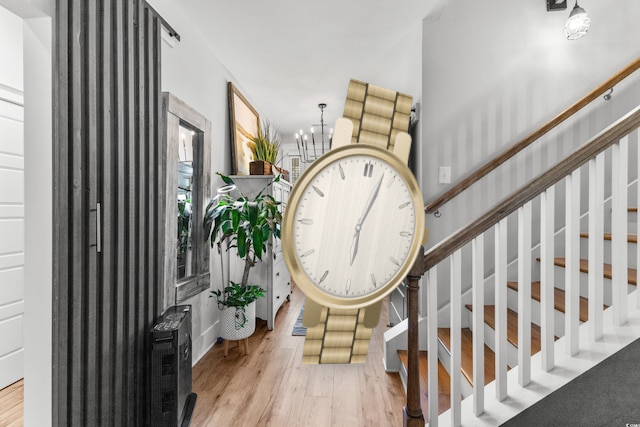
6:03
